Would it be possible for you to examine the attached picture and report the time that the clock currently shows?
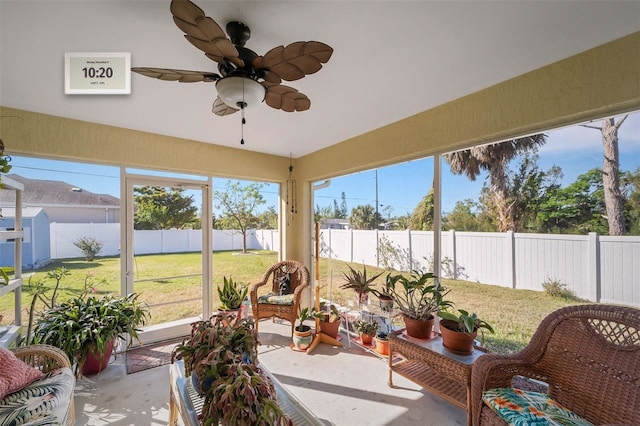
10:20
